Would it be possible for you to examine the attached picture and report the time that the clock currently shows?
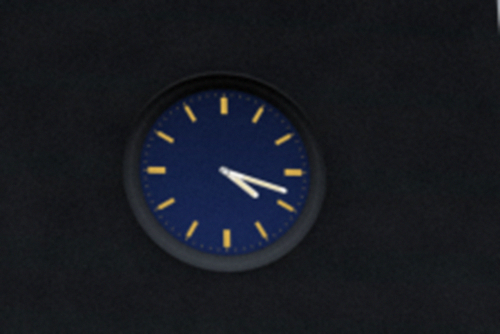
4:18
